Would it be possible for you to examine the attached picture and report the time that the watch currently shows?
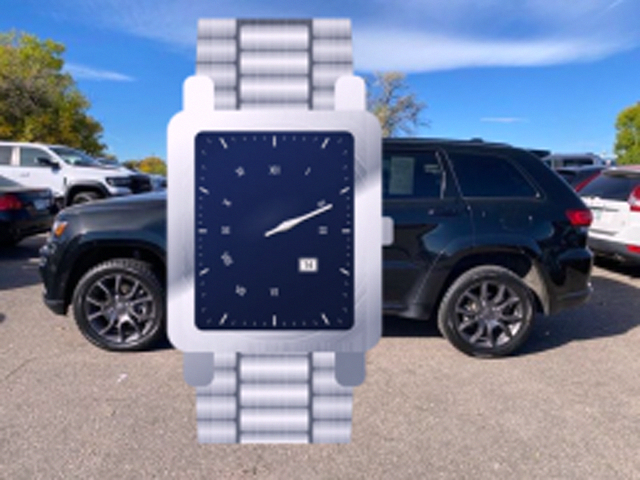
2:11
